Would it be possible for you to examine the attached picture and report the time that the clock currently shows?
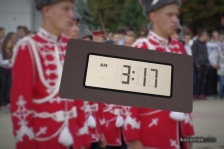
3:17
